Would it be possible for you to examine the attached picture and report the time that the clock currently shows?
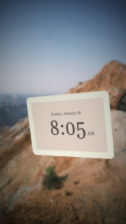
8:05
